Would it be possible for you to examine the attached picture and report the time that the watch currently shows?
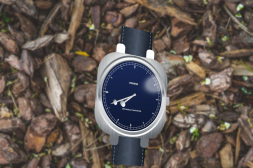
7:41
